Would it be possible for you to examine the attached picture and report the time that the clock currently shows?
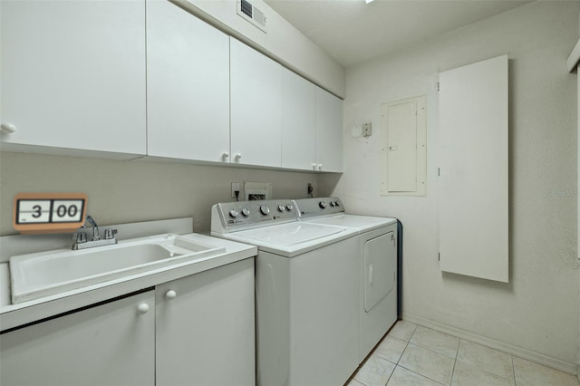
3:00
